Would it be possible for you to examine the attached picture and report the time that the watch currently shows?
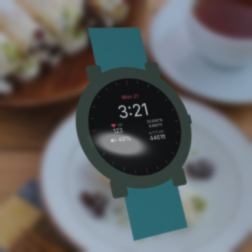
3:21
